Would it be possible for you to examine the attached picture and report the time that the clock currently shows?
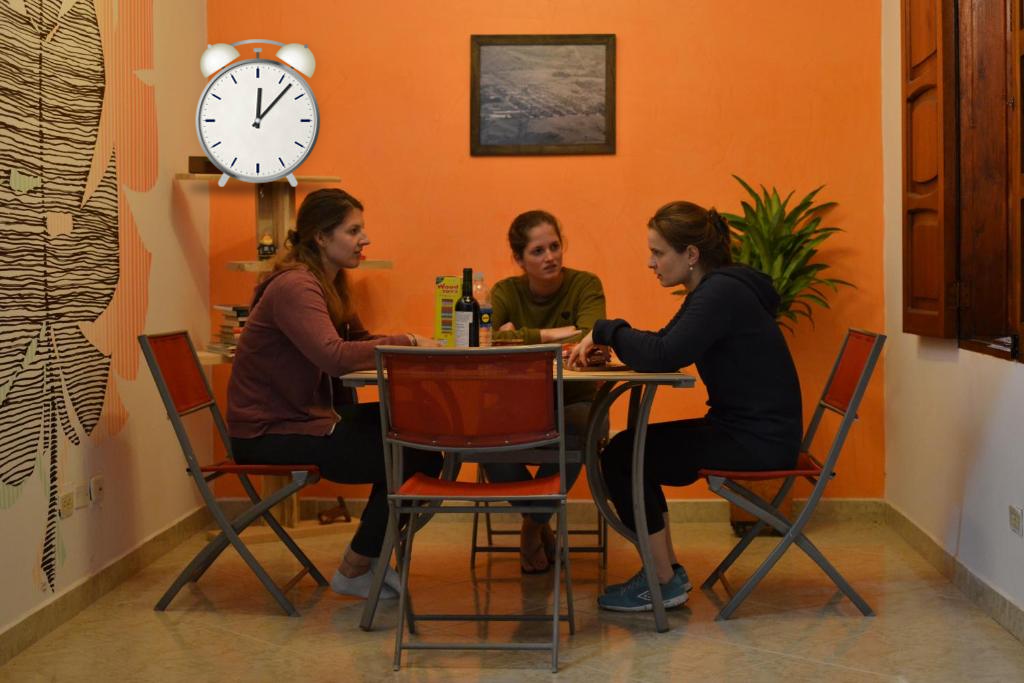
12:07
